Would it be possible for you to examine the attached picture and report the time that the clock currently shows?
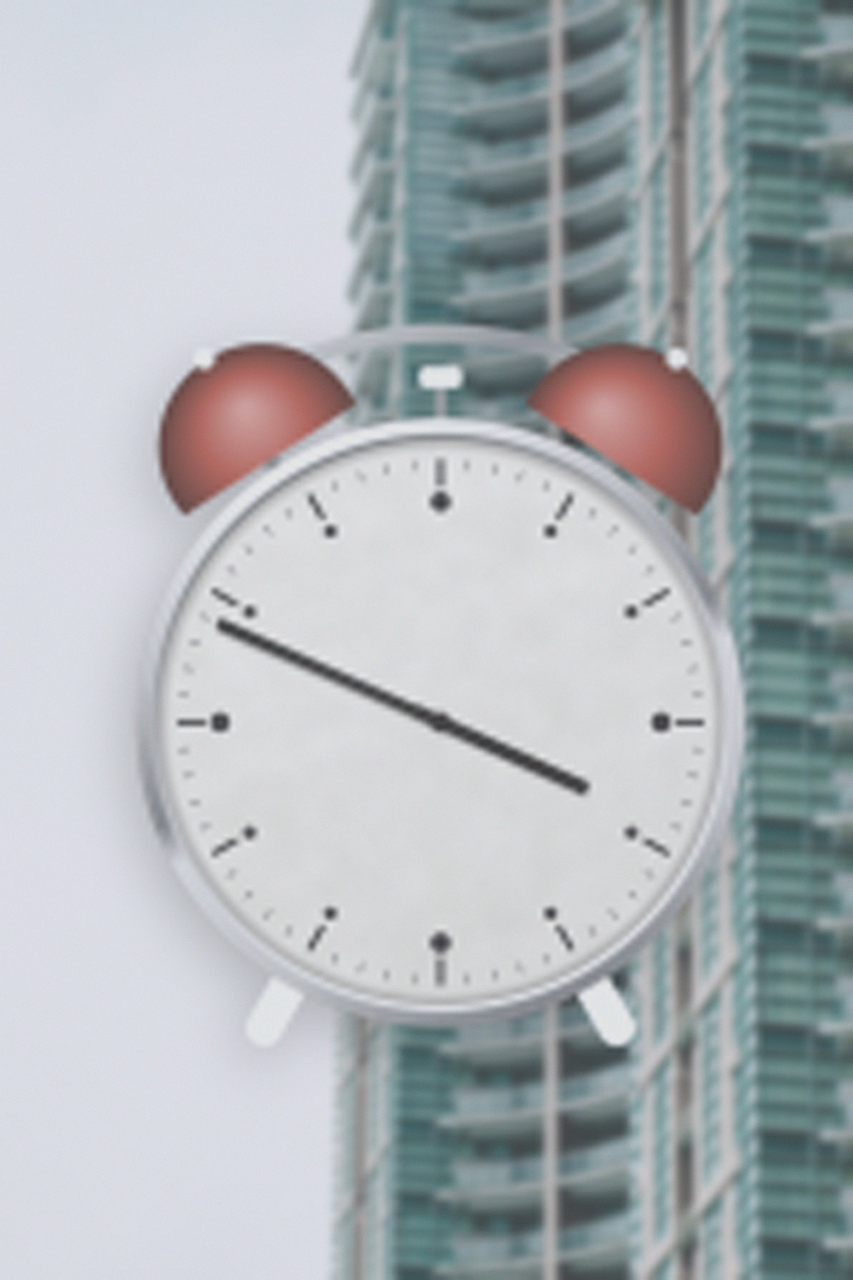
3:49
